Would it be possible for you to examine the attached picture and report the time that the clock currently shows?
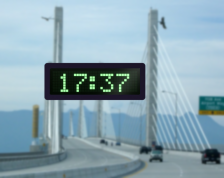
17:37
